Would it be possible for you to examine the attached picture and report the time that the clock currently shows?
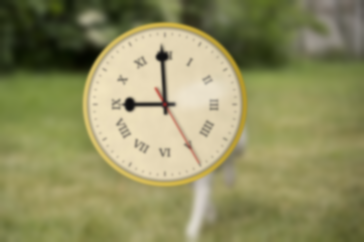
8:59:25
